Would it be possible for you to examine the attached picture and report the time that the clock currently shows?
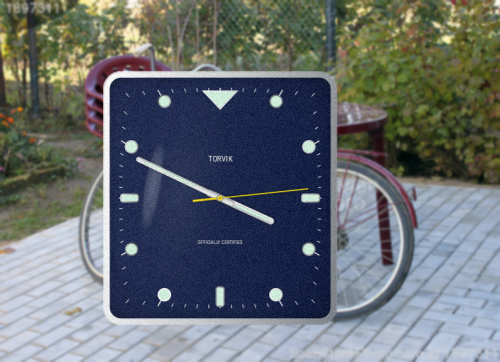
3:49:14
